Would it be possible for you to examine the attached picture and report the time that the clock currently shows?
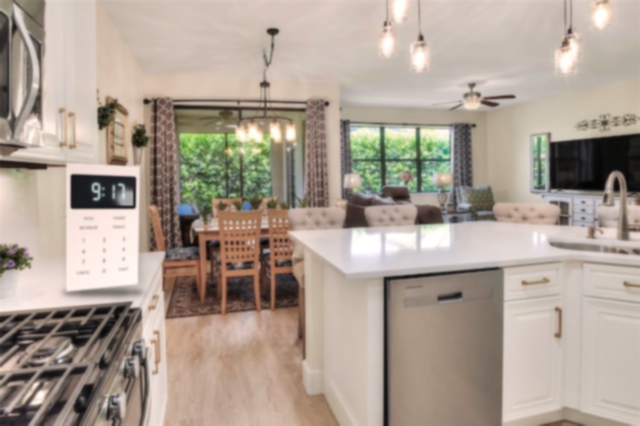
9:17
